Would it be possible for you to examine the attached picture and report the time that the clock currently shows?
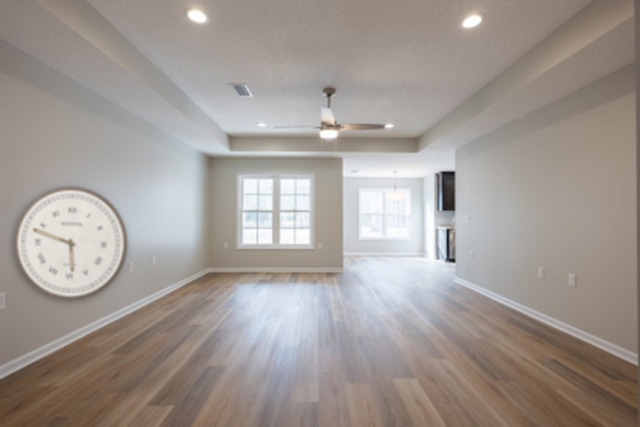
5:48
